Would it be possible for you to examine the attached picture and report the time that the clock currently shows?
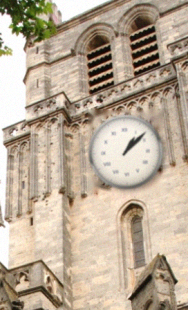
1:08
